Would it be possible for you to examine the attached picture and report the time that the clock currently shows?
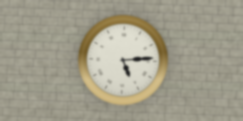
5:14
